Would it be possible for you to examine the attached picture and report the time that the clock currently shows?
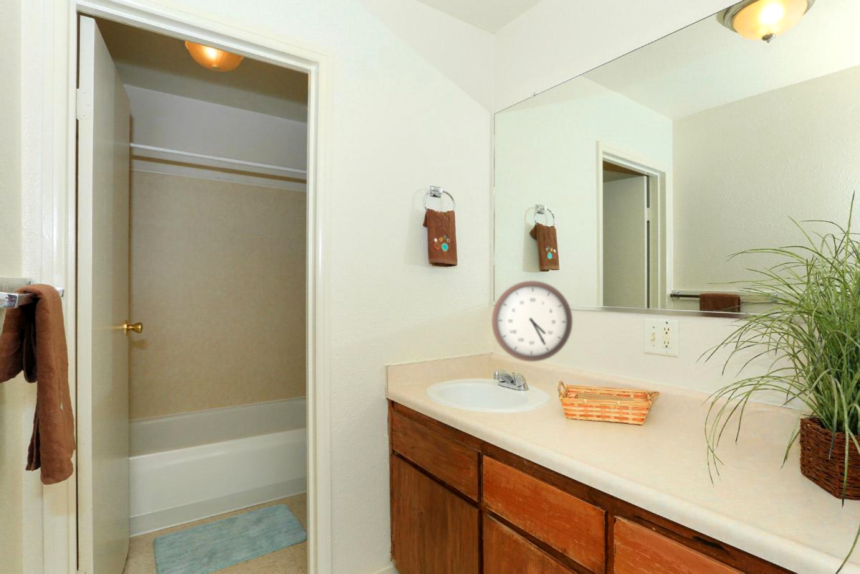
4:25
